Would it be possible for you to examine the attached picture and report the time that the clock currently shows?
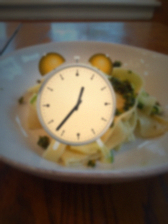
12:37
